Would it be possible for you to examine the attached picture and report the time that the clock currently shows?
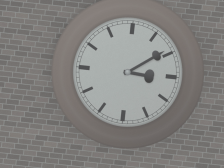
3:09
